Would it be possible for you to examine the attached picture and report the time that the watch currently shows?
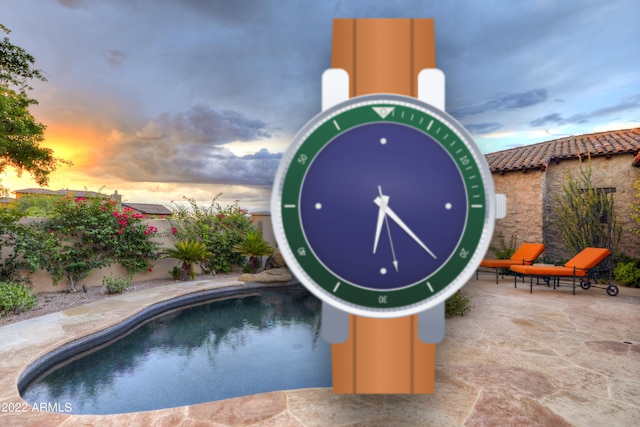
6:22:28
